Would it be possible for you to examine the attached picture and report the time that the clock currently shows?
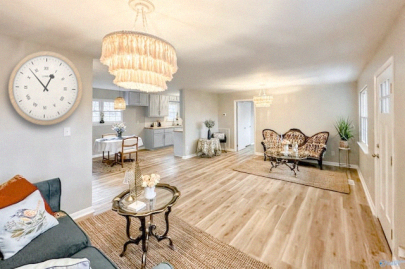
12:53
